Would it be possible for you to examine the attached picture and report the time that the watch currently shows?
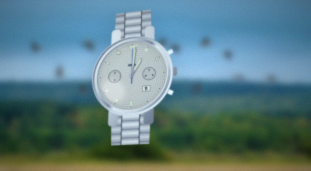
1:01
